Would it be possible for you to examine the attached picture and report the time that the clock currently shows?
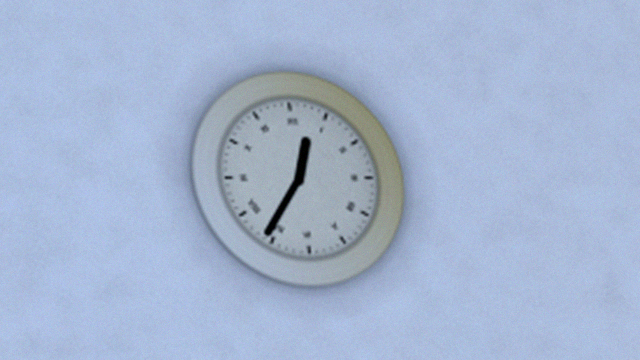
12:36
